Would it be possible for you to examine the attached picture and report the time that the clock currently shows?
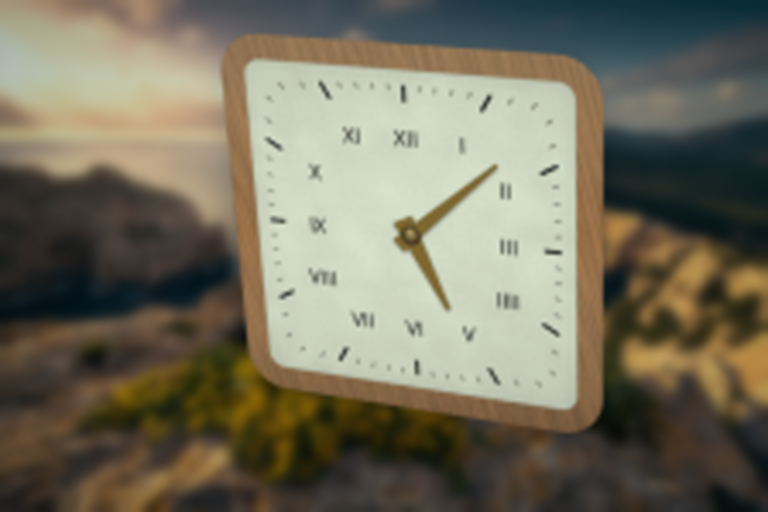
5:08
